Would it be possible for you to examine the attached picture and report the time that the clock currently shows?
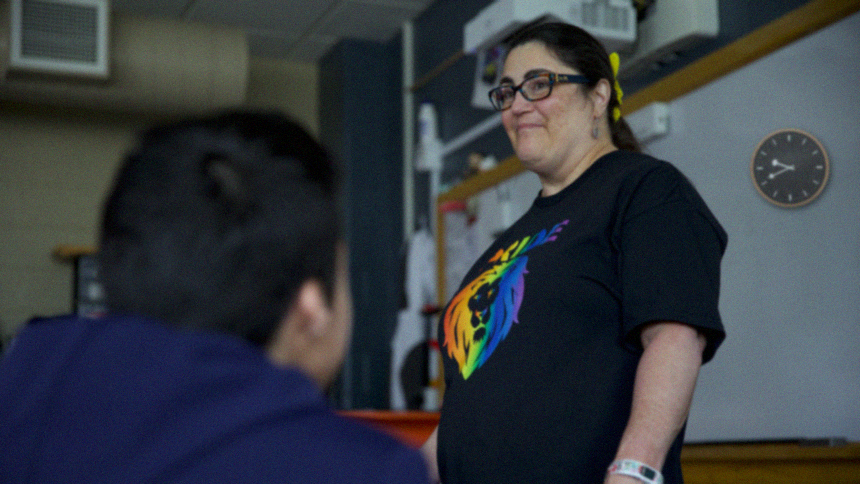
9:41
